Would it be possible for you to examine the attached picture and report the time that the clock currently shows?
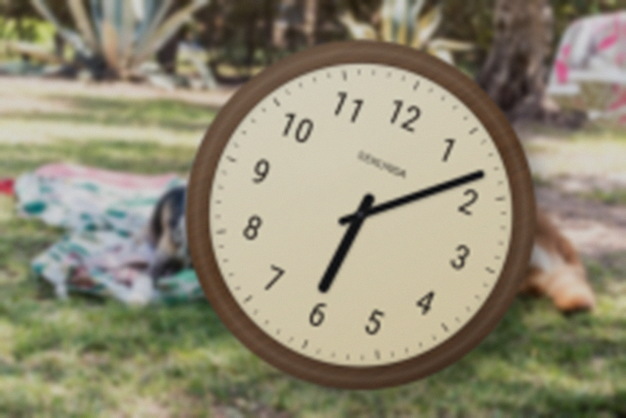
6:08
